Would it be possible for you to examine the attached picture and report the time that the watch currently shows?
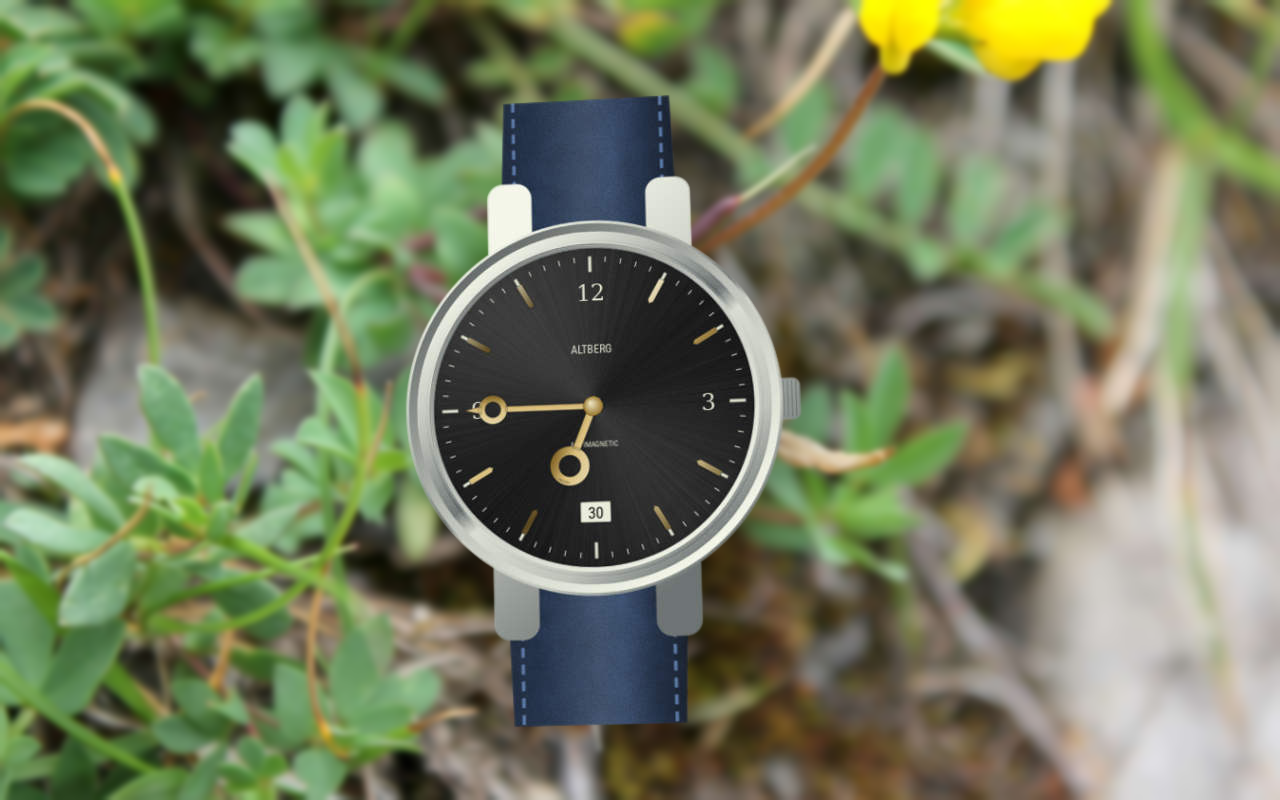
6:45
